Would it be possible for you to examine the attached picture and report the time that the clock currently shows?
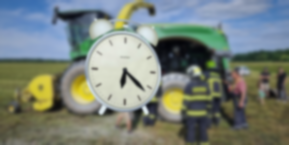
6:22
